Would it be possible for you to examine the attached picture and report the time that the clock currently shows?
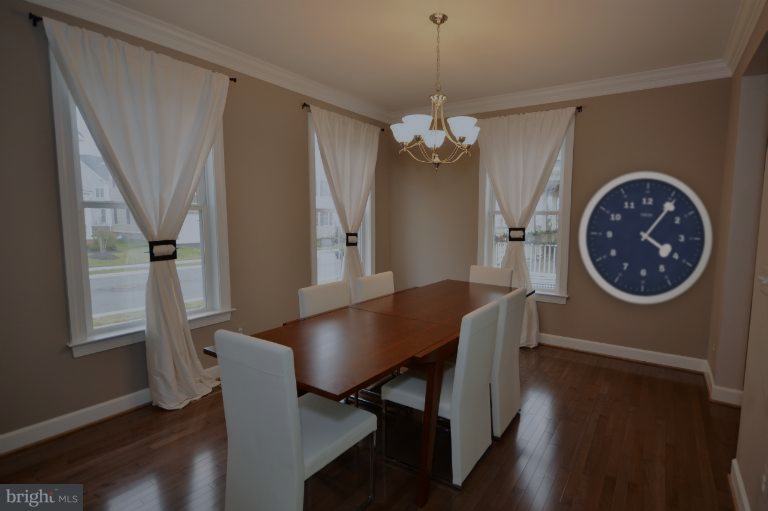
4:06
